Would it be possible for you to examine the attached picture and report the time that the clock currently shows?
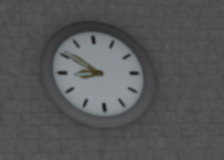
8:51
